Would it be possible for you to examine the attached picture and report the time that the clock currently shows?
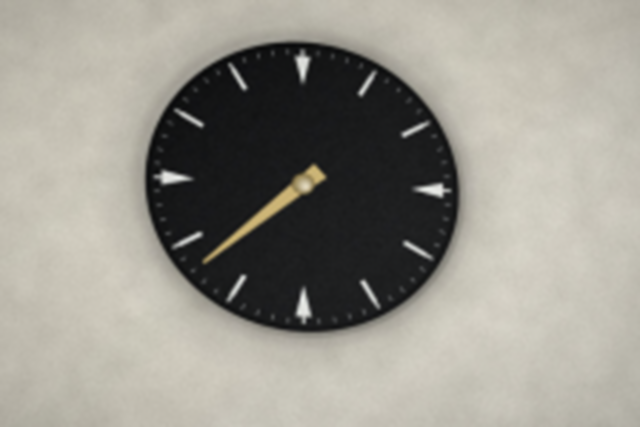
7:38
